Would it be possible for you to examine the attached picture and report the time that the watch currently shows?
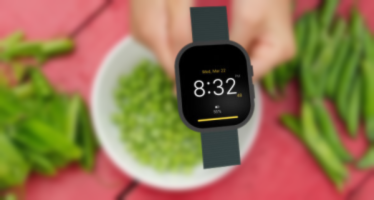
8:32
